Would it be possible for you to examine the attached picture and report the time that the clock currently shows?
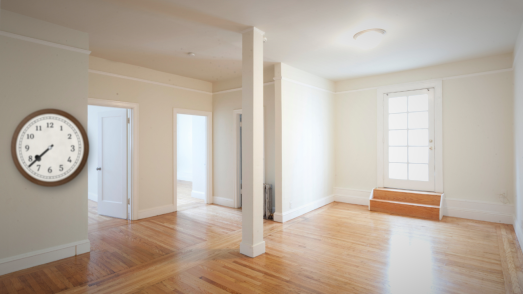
7:38
